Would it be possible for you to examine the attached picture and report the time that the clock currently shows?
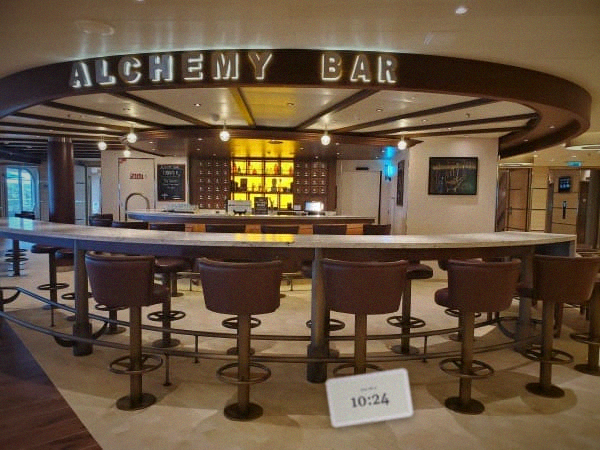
10:24
